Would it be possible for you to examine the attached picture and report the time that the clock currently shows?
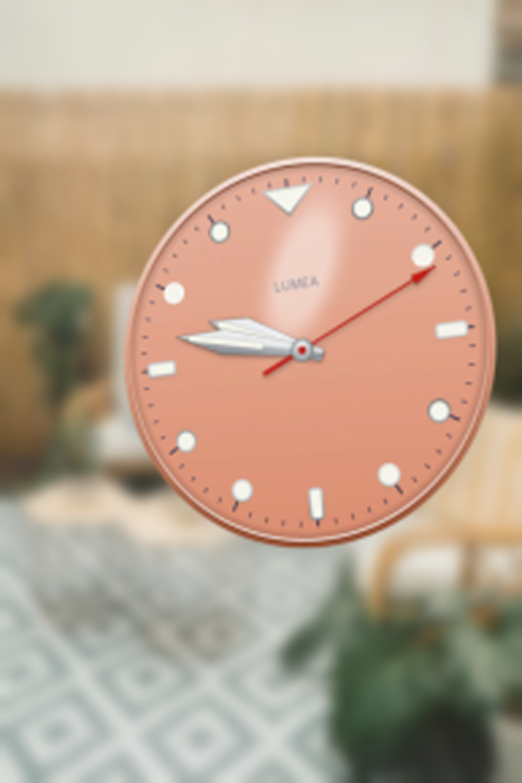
9:47:11
